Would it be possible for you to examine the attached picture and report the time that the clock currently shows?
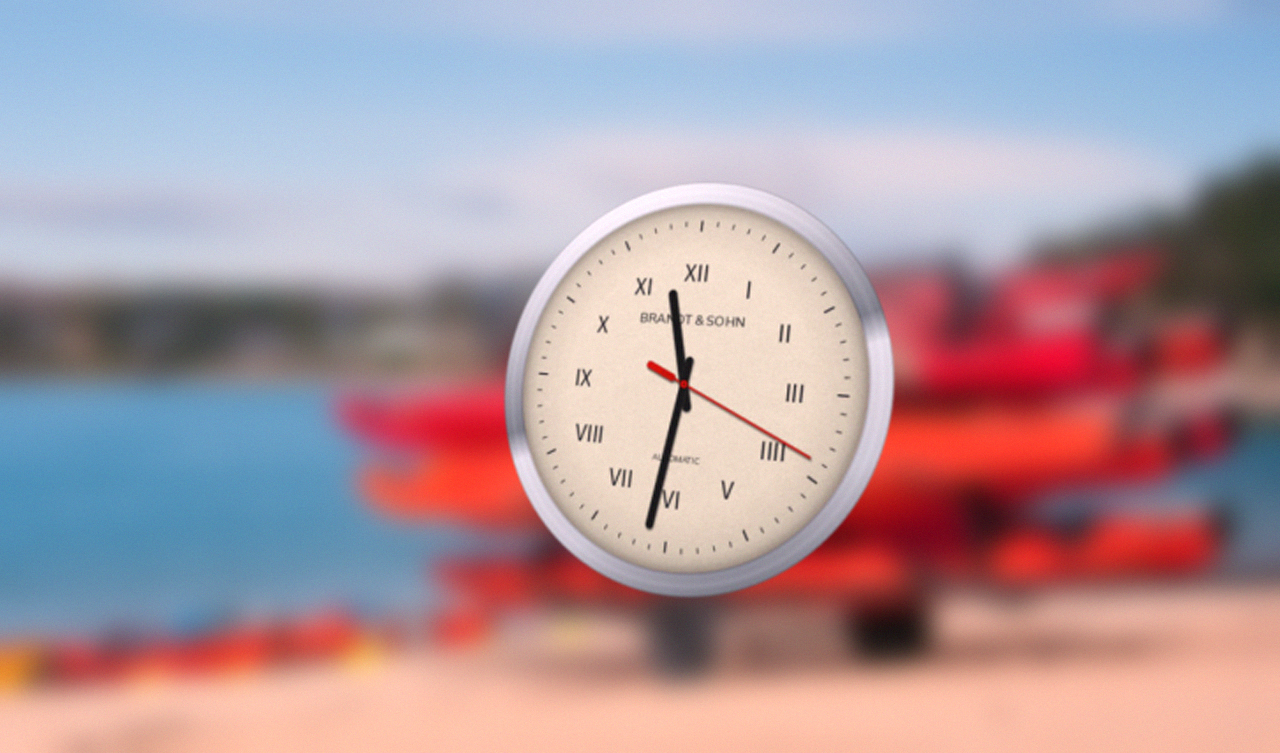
11:31:19
